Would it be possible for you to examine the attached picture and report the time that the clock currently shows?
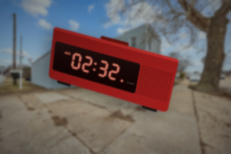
2:32
